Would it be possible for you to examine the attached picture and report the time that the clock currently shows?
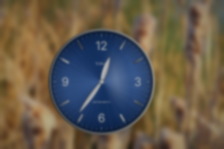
12:36
